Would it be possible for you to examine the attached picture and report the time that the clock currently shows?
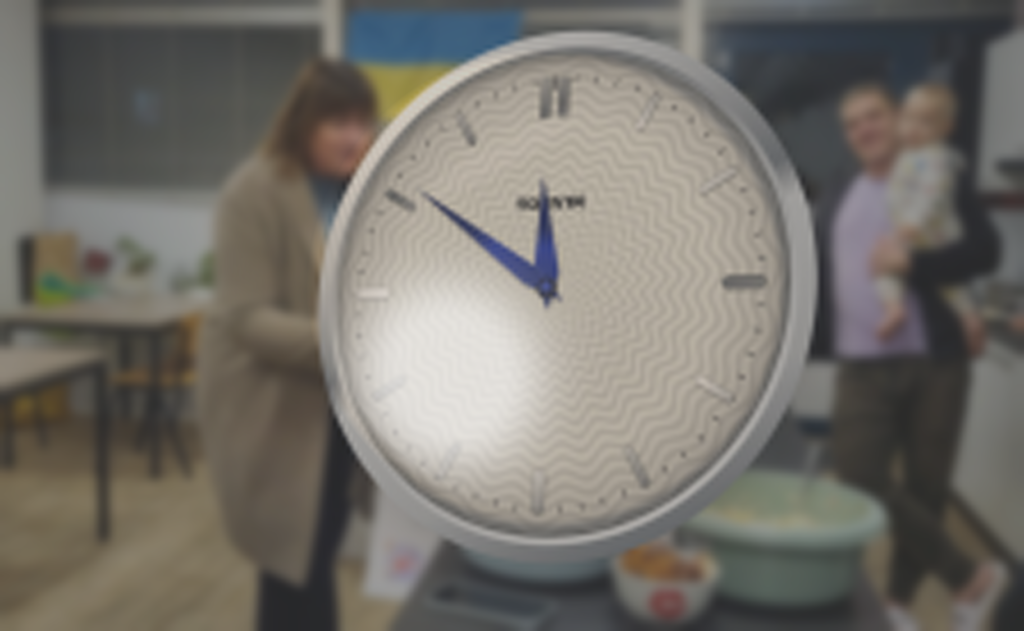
11:51
